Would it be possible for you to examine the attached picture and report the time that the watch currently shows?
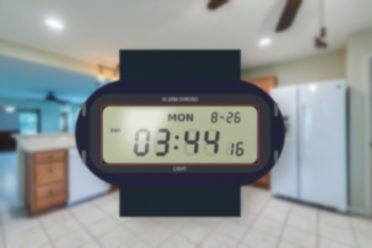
3:44:16
